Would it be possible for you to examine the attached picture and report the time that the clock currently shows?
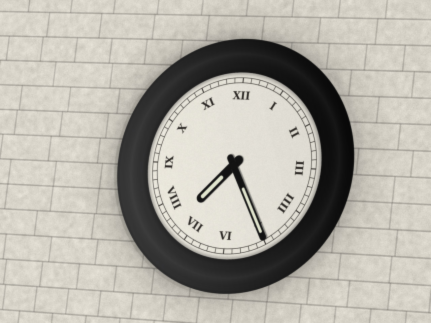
7:25
